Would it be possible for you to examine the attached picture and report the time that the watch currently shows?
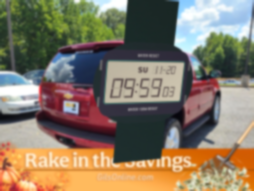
9:59
